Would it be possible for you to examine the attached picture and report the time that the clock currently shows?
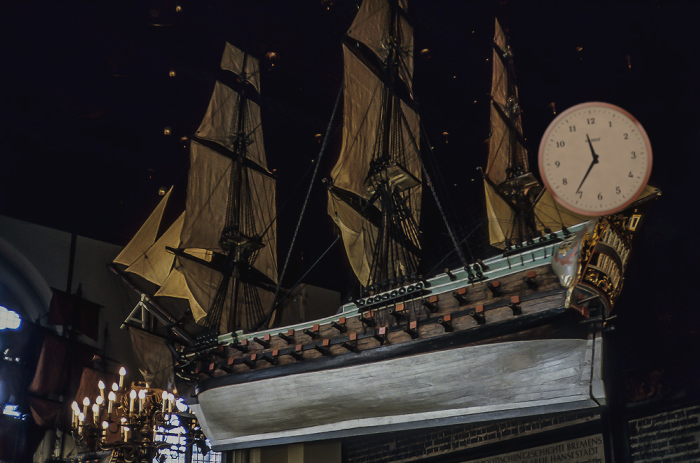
11:36
